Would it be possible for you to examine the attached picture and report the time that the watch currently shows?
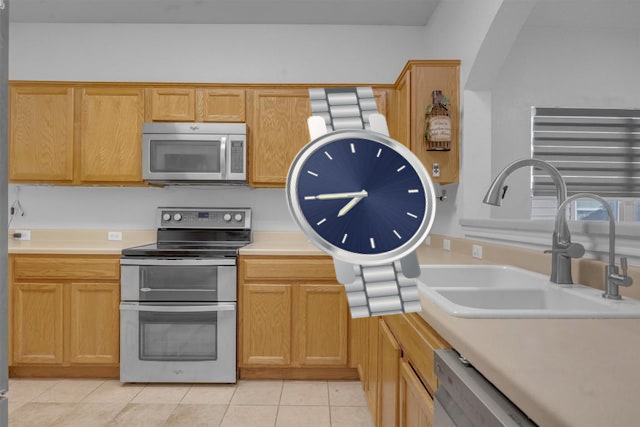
7:45
